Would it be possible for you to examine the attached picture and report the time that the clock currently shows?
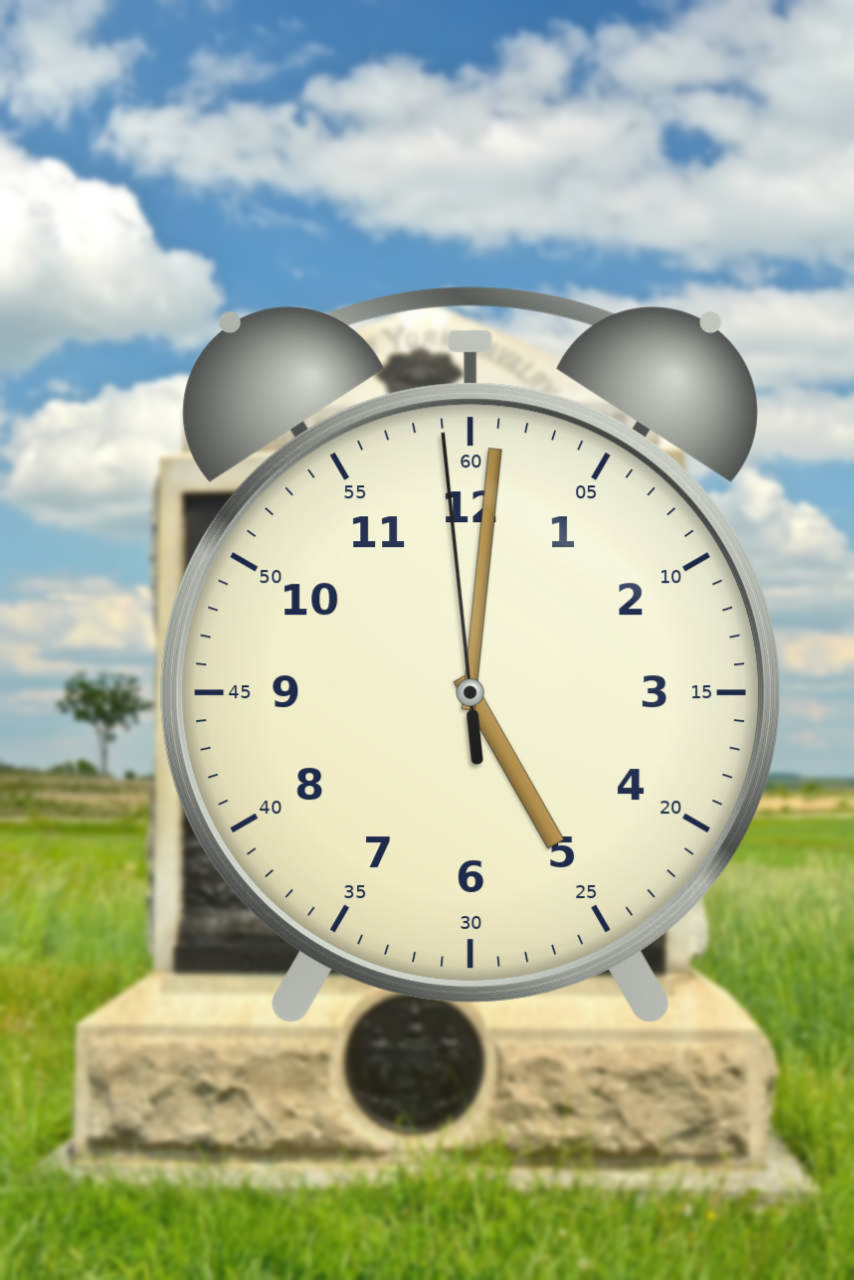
5:00:59
